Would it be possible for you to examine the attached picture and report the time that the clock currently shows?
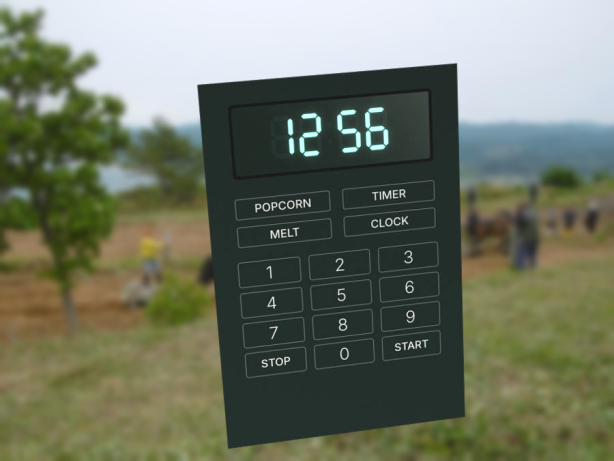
12:56
